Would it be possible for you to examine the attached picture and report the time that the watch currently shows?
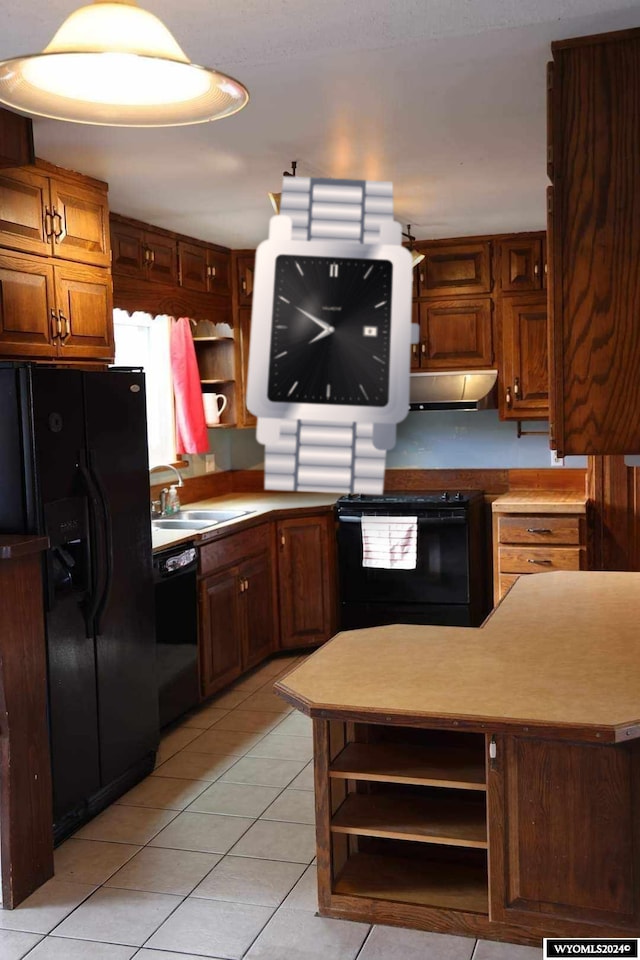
7:50
